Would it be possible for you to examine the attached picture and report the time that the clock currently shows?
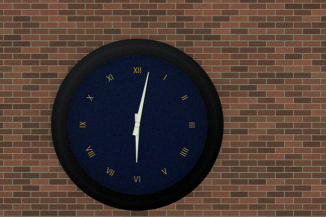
6:02
